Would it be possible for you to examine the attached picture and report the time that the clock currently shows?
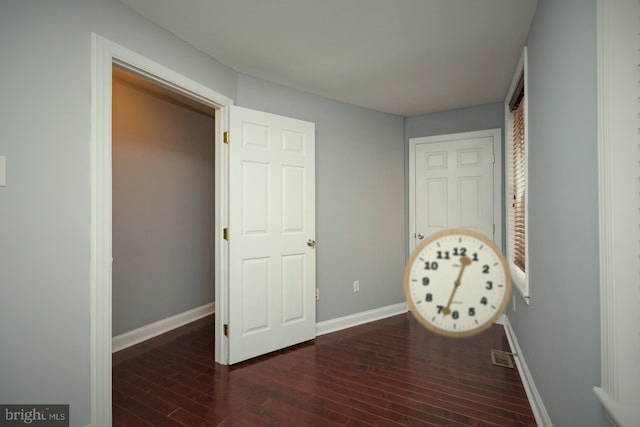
12:33
